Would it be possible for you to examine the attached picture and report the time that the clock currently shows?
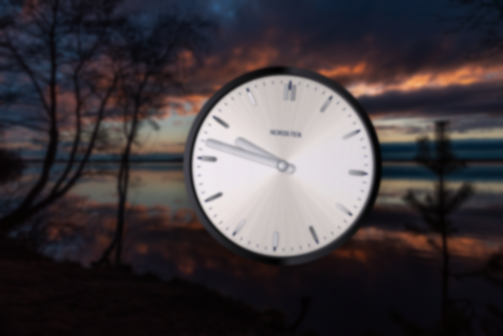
9:47
